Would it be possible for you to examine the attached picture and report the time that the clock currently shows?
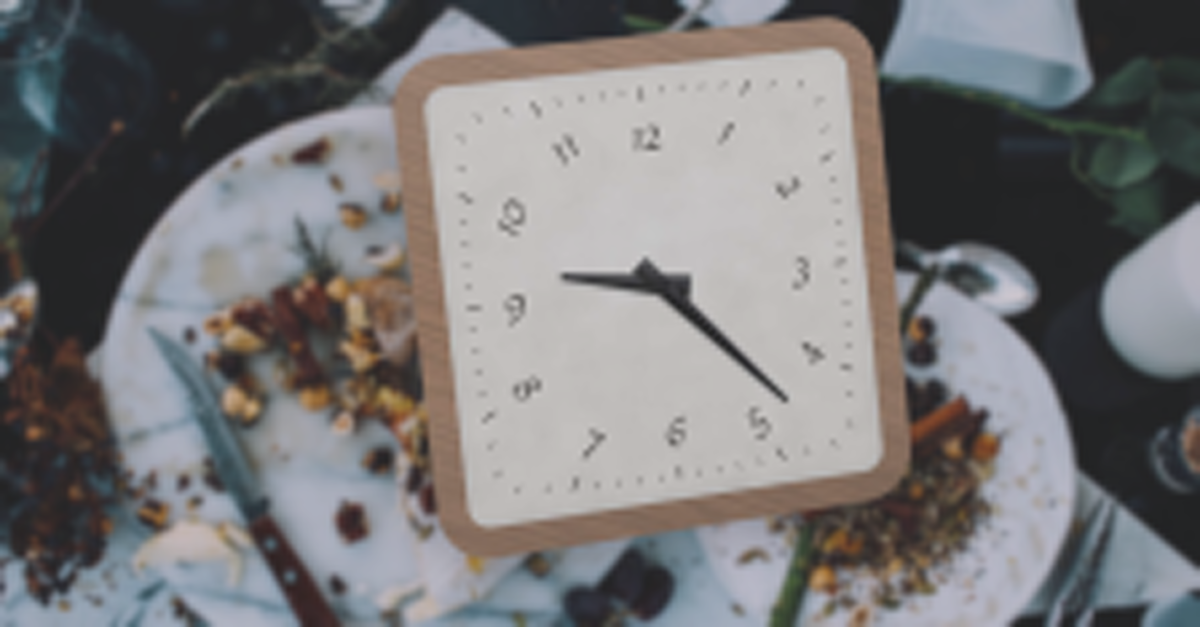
9:23
